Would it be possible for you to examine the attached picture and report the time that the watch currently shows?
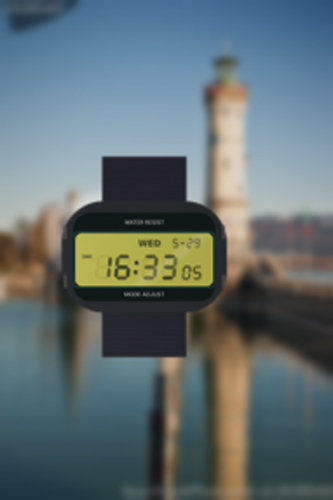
16:33:05
